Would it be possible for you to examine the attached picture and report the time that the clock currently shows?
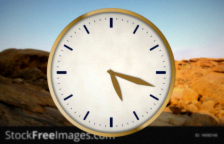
5:18
